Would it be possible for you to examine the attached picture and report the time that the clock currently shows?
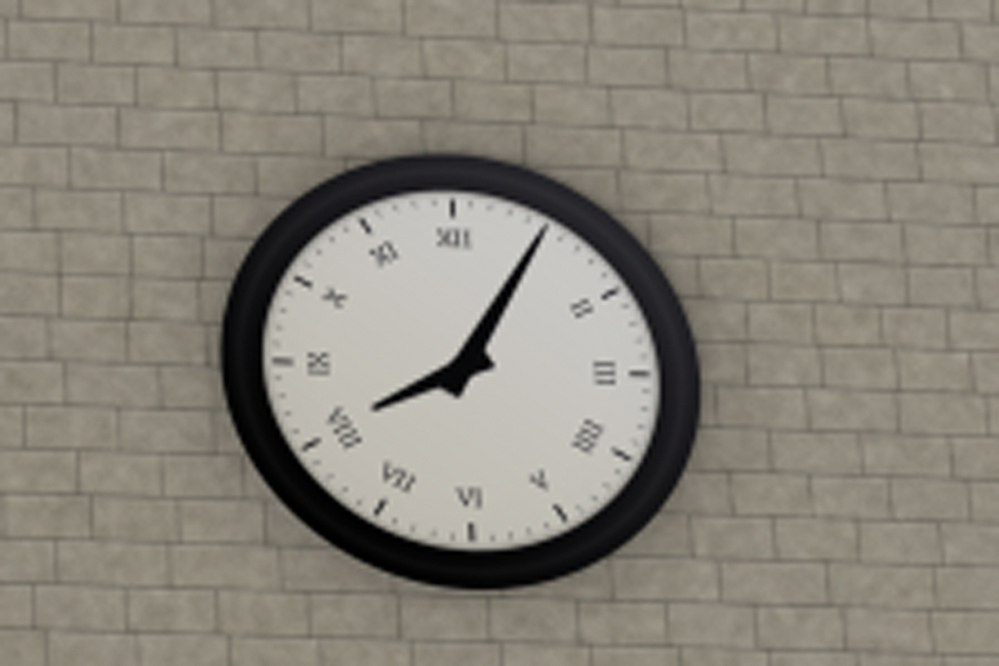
8:05
